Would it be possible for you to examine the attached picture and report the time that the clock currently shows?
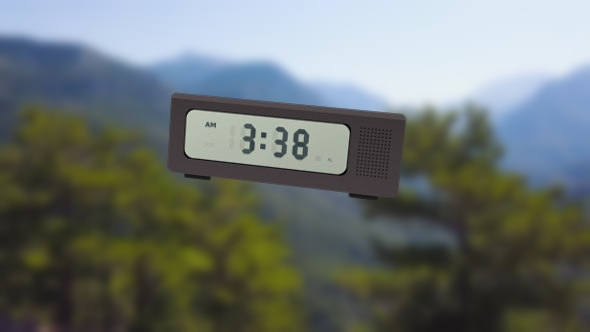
3:38
